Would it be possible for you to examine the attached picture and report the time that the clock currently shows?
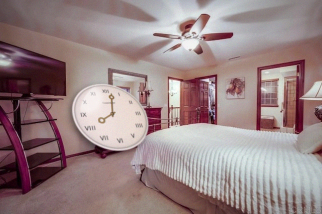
8:02
